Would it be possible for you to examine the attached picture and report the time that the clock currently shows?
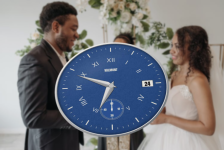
6:49
